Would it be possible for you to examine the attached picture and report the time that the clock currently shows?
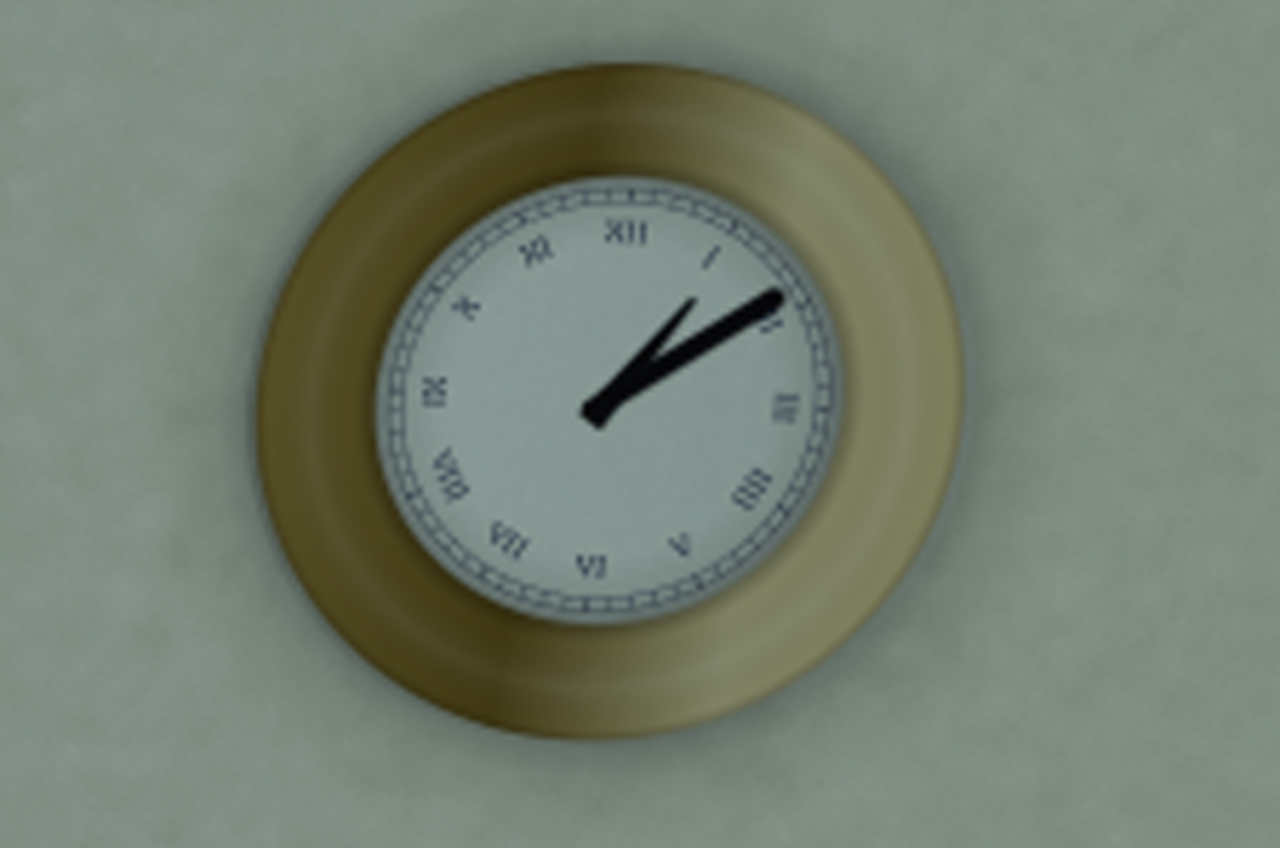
1:09
